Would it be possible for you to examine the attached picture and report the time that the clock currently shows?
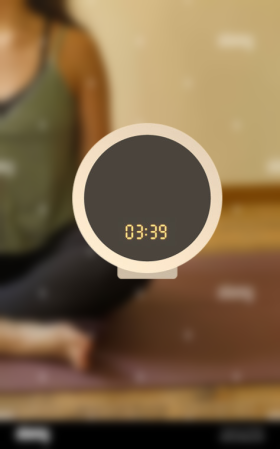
3:39
